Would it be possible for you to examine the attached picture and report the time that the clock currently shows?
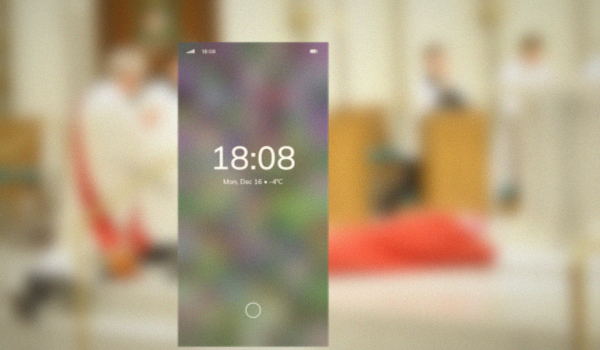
18:08
